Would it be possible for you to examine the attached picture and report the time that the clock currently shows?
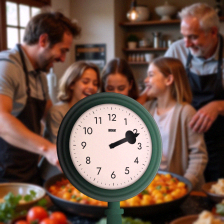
2:11
